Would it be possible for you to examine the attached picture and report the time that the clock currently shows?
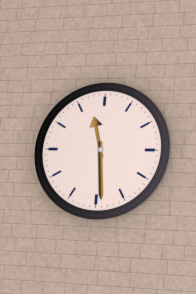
11:29
